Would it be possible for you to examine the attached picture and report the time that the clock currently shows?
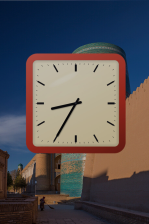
8:35
